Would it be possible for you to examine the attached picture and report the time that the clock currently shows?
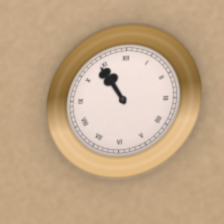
10:54
